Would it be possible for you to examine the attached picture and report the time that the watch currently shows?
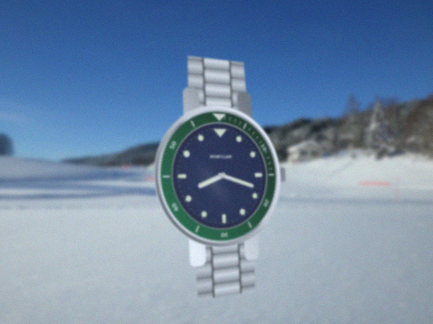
8:18
